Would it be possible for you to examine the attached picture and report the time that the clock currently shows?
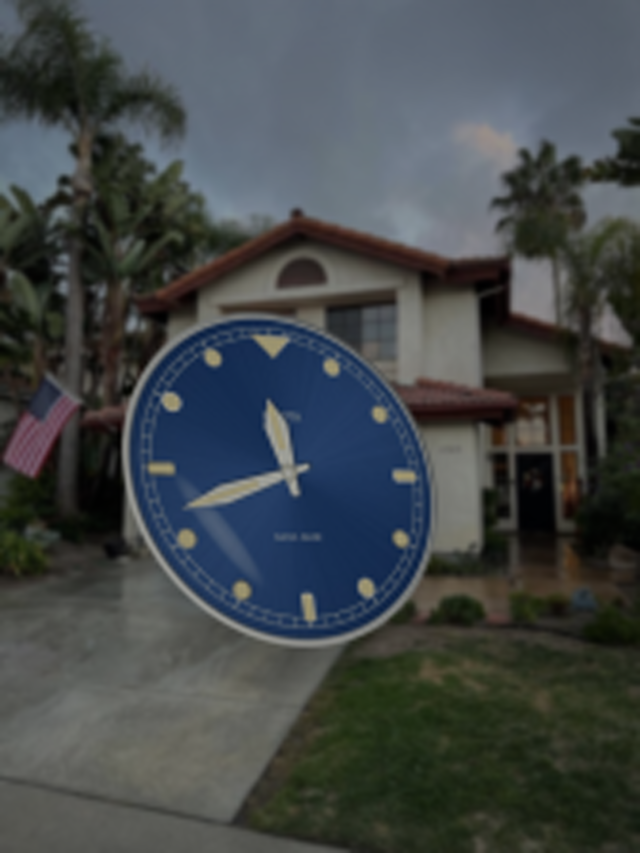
11:42
